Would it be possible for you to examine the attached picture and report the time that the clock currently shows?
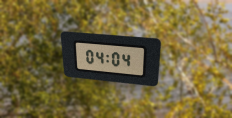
4:04
